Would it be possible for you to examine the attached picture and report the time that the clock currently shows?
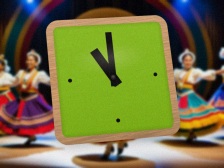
11:00
